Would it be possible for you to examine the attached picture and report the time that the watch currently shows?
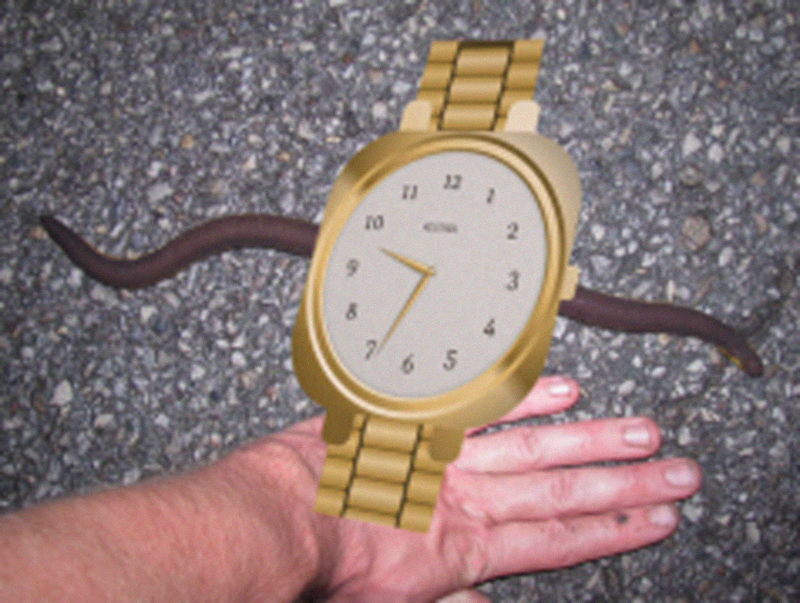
9:34
